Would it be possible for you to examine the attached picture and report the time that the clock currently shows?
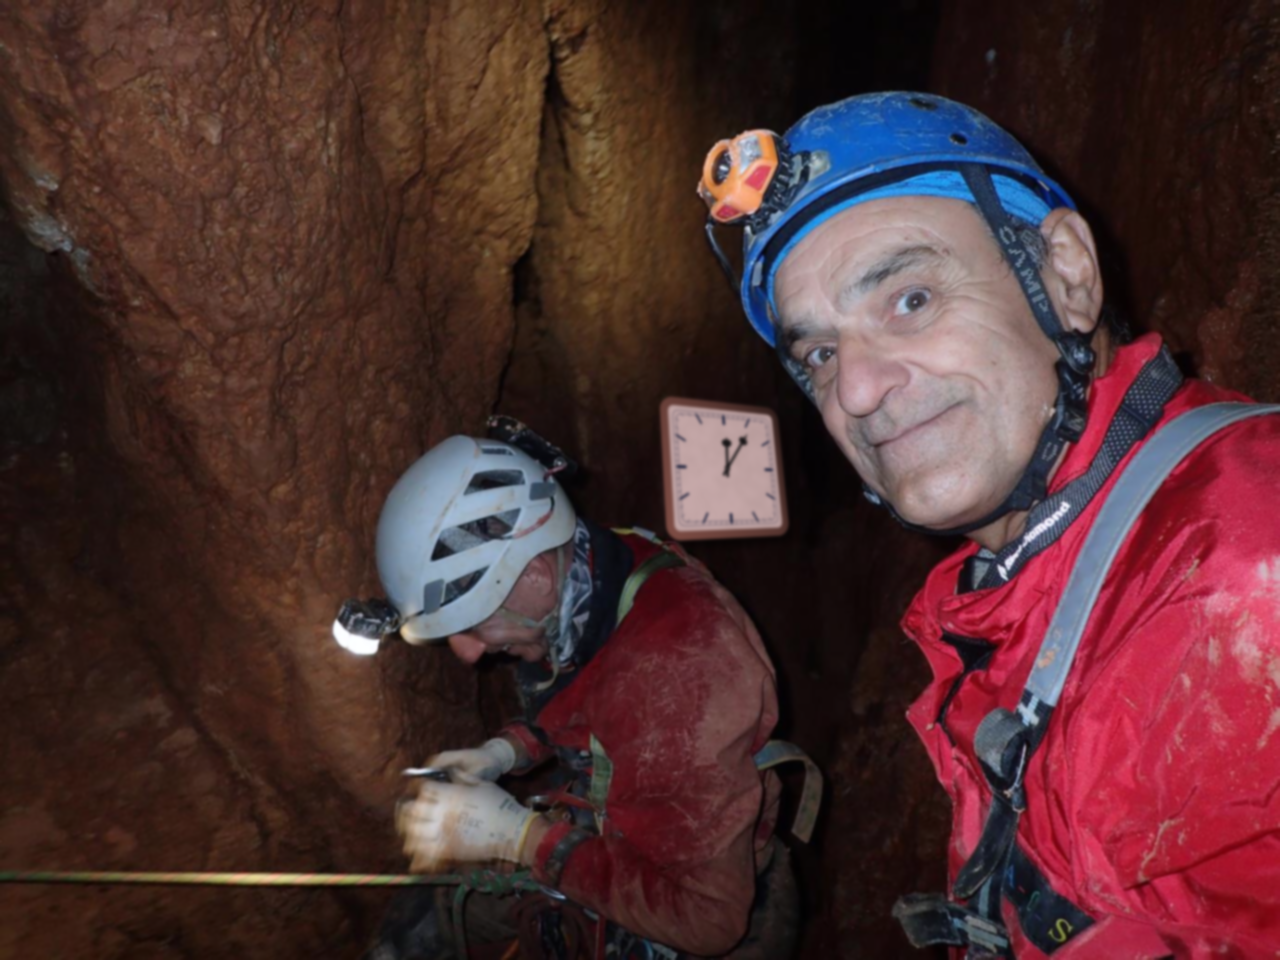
12:06
